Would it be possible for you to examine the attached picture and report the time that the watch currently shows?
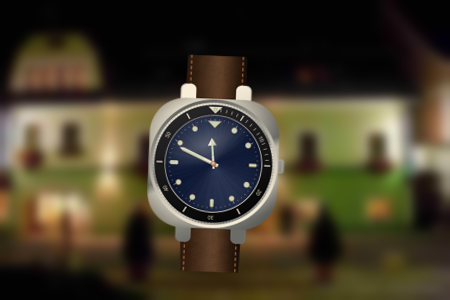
11:49
